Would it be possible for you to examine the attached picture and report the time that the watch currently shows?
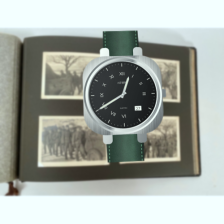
12:40
